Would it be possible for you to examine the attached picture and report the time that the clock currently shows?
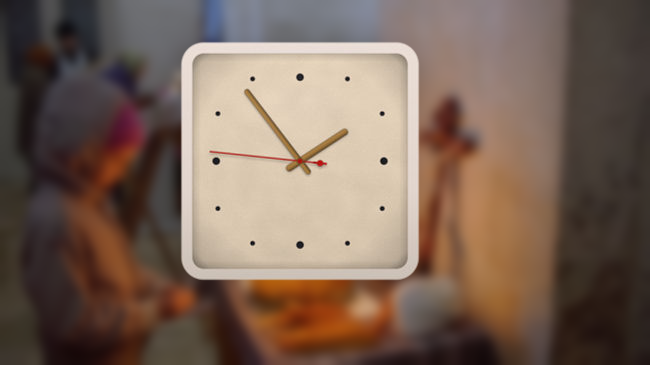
1:53:46
